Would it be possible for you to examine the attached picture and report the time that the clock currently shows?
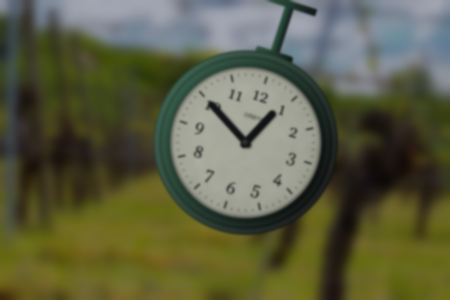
12:50
